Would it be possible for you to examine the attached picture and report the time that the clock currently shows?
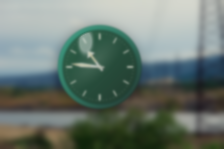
10:46
